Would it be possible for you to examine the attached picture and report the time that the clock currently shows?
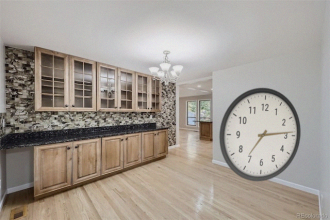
7:14
